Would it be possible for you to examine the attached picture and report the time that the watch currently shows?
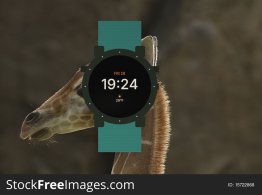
19:24
